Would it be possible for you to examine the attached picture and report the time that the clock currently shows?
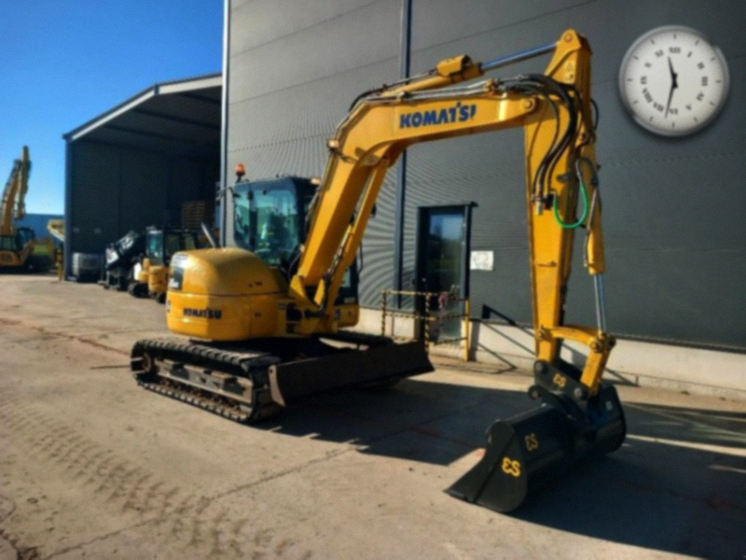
11:32
